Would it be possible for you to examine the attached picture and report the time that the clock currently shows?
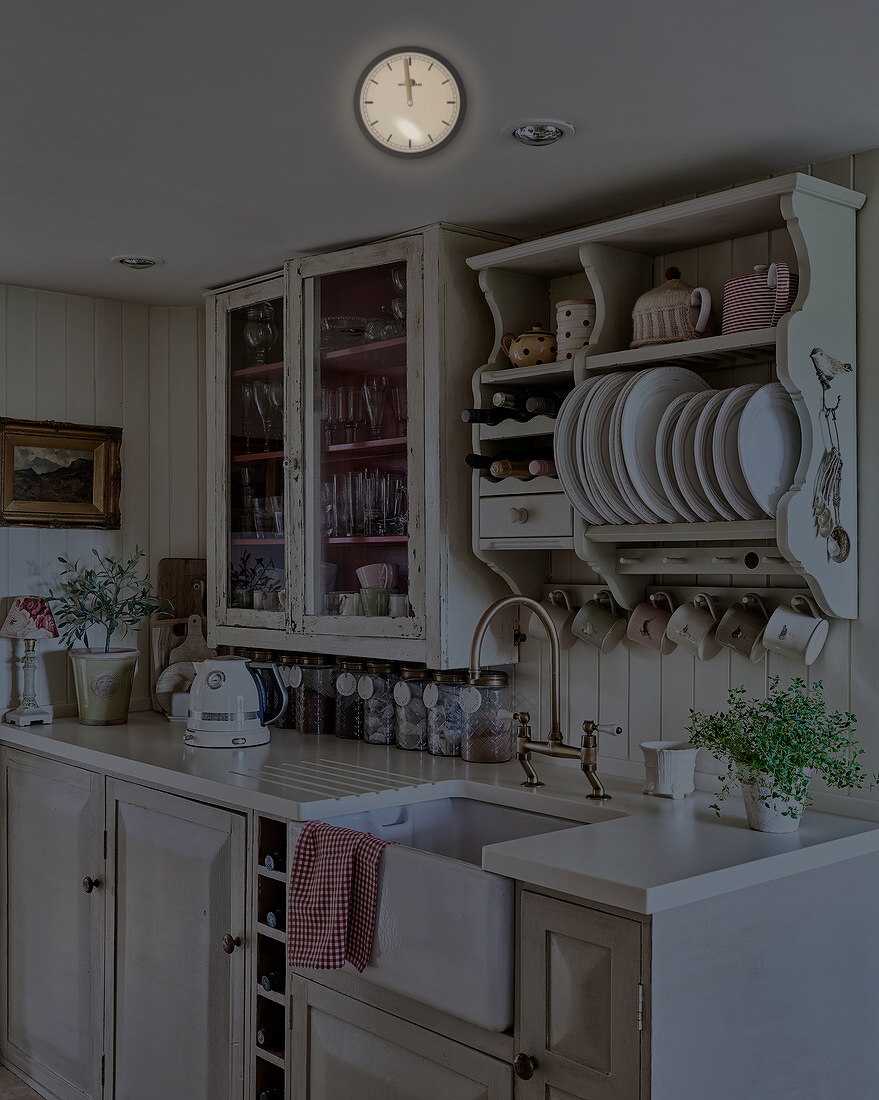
11:59
